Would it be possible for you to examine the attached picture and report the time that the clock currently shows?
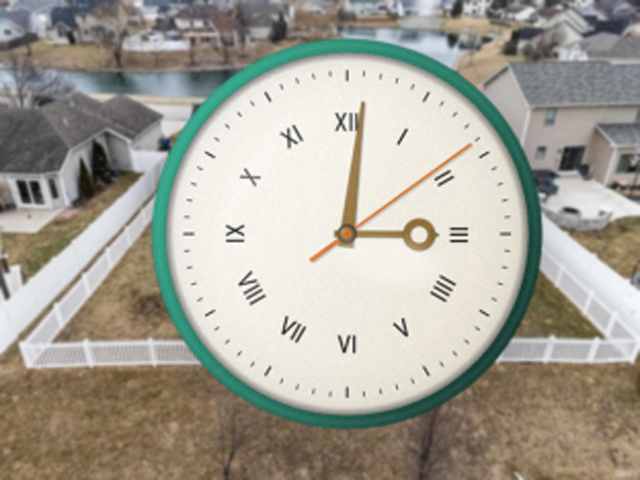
3:01:09
